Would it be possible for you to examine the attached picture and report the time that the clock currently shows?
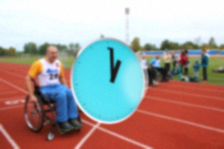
1:01
